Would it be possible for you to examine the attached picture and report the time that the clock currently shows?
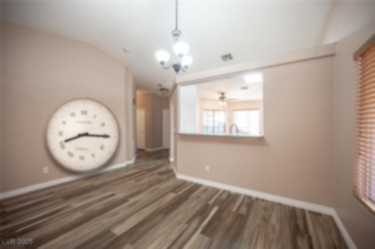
8:15
